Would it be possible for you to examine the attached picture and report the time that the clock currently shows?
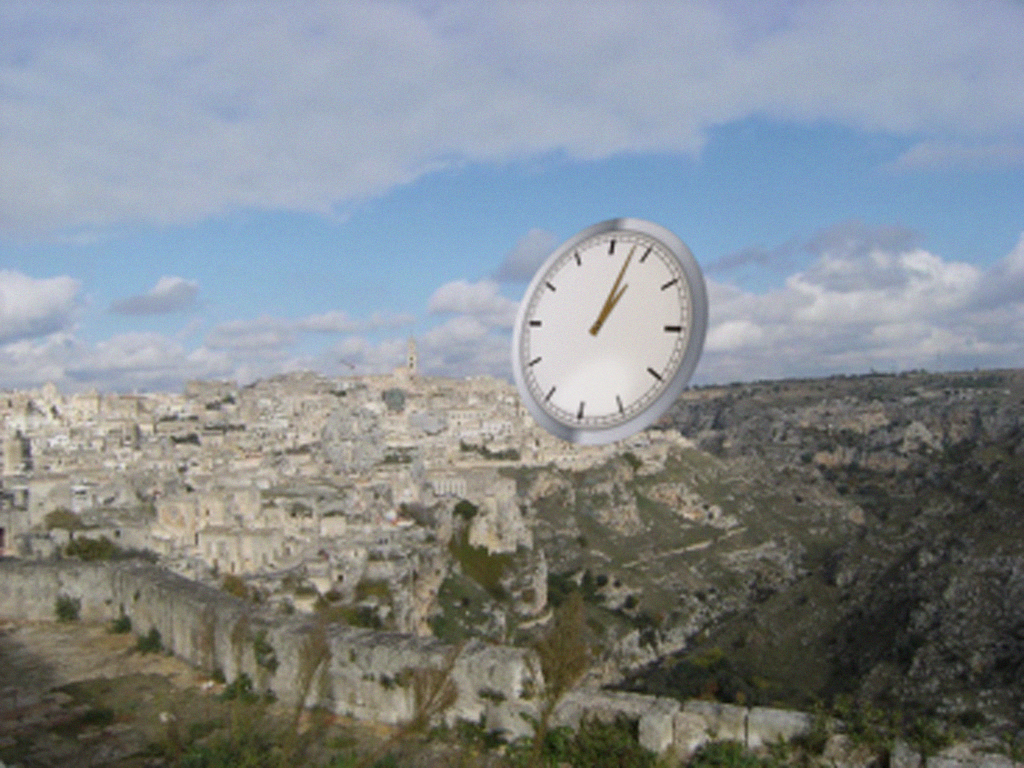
1:03
